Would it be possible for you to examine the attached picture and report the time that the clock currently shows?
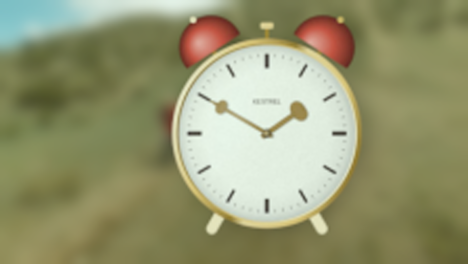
1:50
